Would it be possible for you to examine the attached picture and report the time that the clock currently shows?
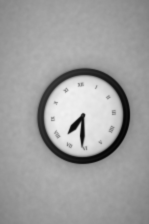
7:31
